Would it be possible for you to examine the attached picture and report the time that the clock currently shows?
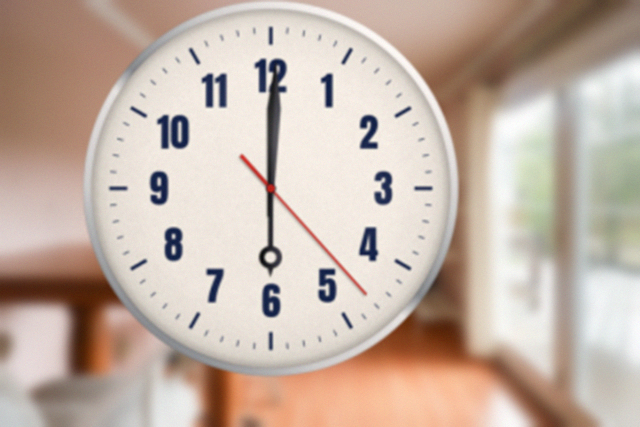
6:00:23
